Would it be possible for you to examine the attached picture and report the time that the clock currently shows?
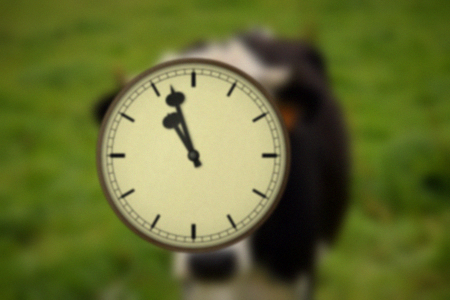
10:57
